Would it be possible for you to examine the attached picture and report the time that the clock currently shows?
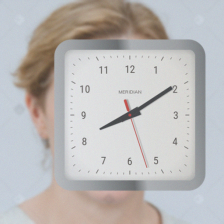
8:09:27
